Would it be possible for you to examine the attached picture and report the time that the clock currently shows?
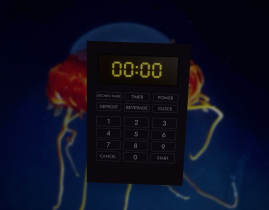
0:00
